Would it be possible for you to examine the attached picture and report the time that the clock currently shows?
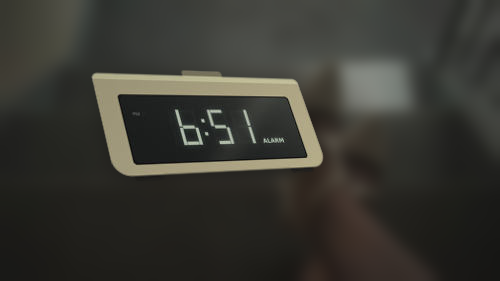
6:51
